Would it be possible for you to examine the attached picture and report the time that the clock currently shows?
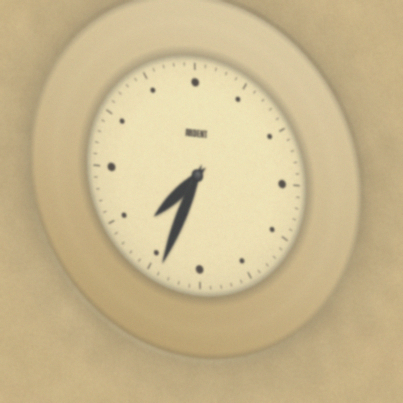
7:34
